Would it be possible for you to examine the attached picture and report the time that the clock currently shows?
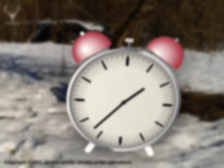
1:37
